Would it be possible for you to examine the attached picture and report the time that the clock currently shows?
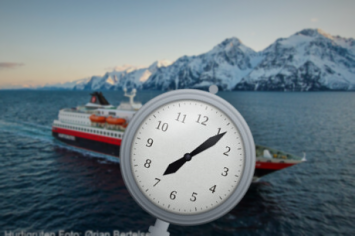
7:06
